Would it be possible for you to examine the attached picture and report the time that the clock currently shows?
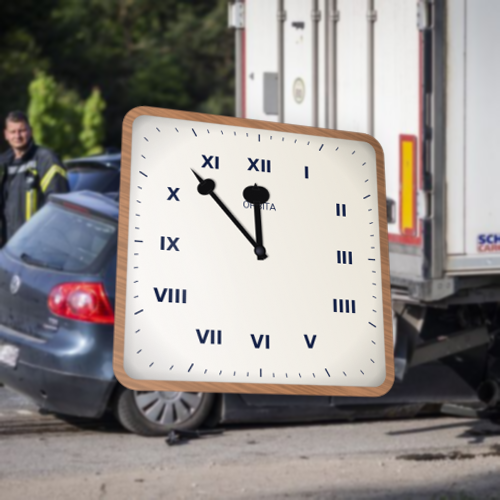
11:53
